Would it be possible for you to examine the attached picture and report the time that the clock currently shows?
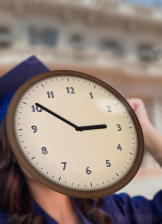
2:51
